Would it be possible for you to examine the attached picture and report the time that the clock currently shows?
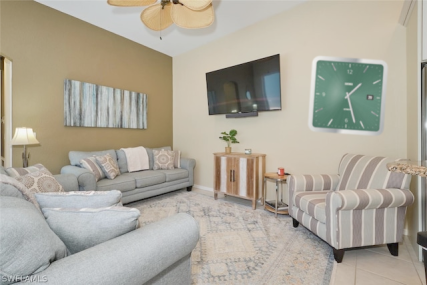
1:27
